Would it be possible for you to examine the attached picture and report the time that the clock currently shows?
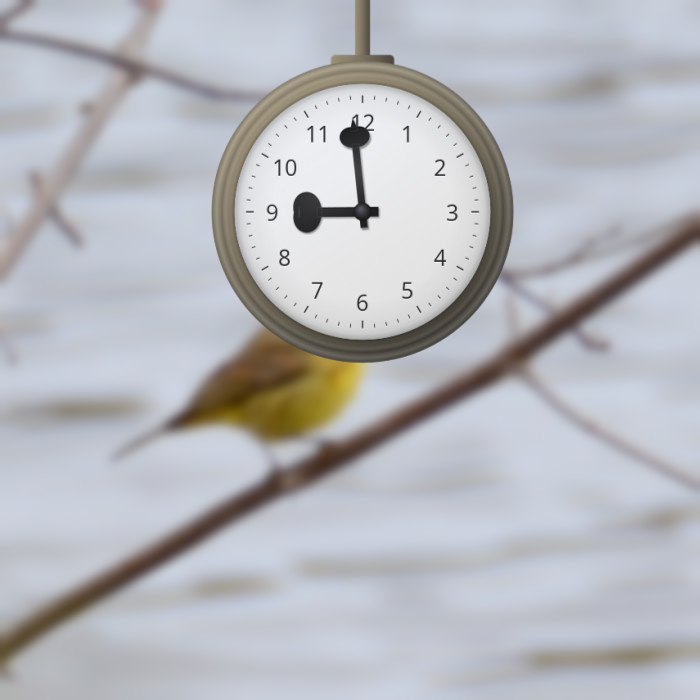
8:59
